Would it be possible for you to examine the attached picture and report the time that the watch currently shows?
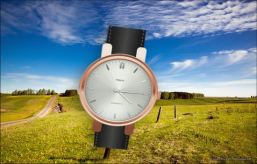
4:15
